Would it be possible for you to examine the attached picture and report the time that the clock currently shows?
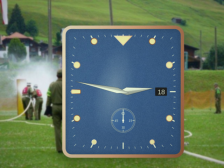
2:47
